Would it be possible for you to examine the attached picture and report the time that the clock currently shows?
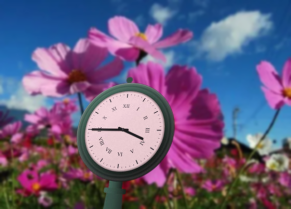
3:45
